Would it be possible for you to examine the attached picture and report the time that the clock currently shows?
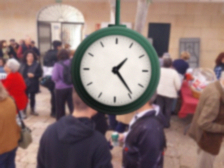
1:24
